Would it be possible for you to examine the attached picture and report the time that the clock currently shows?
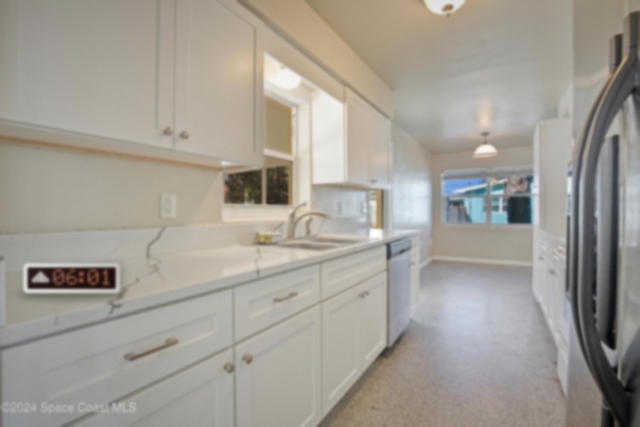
6:01
